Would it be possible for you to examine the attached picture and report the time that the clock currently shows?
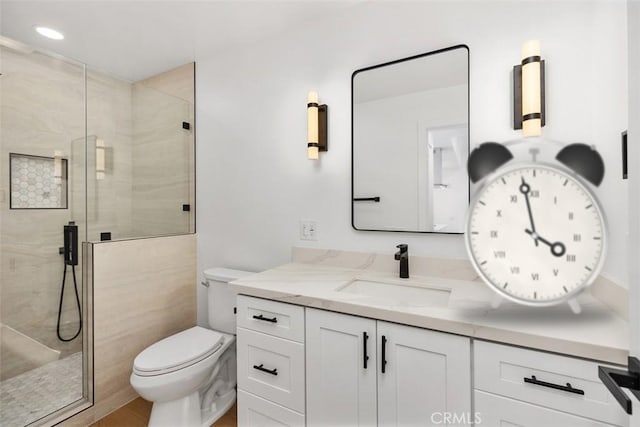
3:58
